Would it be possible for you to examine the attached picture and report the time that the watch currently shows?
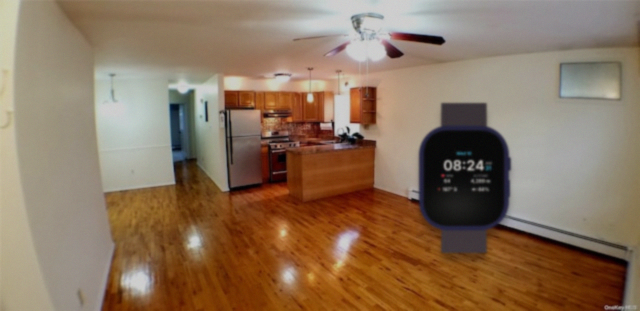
8:24
